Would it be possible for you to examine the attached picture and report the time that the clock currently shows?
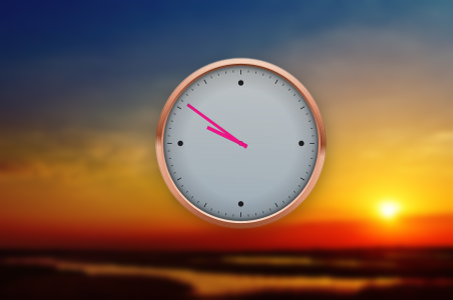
9:51
